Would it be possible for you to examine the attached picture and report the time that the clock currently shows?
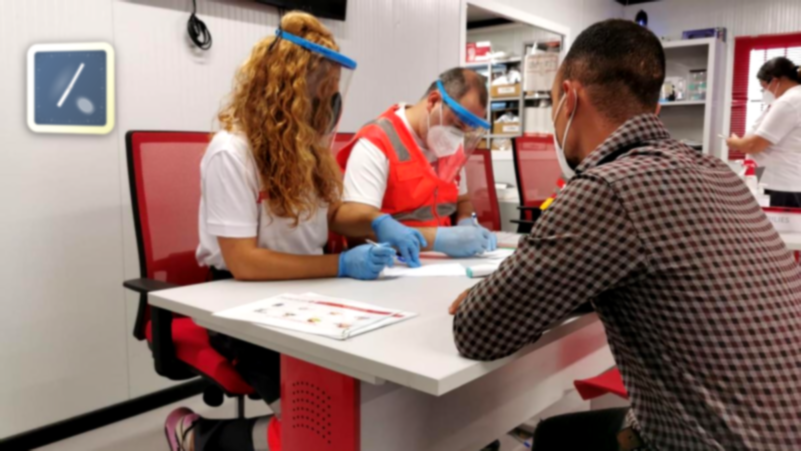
7:05
